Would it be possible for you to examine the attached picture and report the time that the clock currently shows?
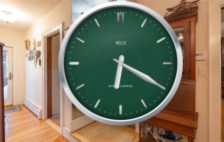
6:20
